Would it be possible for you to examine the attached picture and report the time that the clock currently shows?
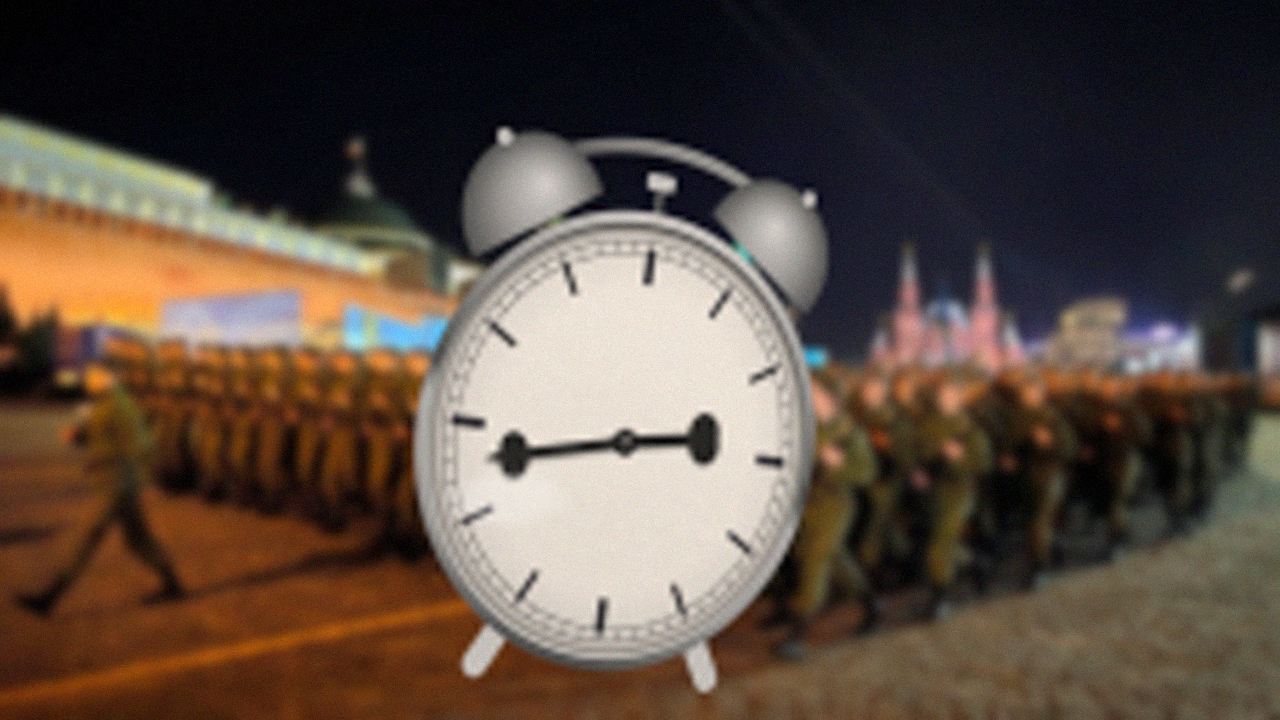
2:43
